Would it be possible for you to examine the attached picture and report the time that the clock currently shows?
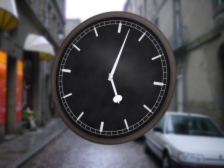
5:02
